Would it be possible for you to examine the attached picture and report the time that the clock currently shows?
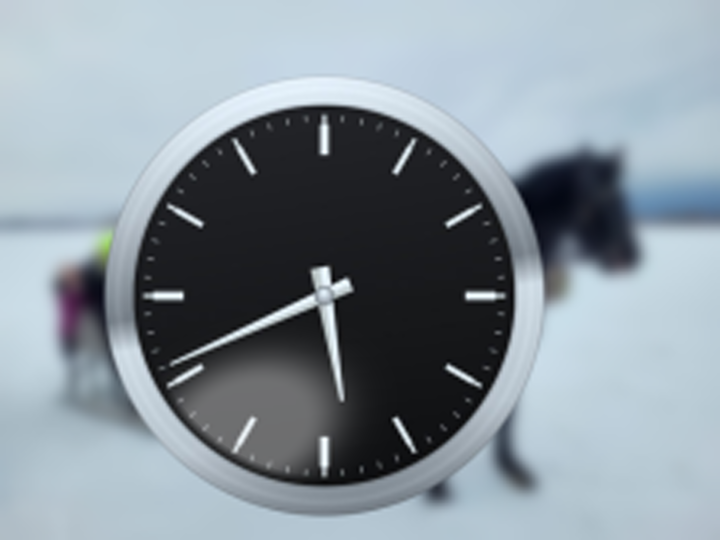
5:41
